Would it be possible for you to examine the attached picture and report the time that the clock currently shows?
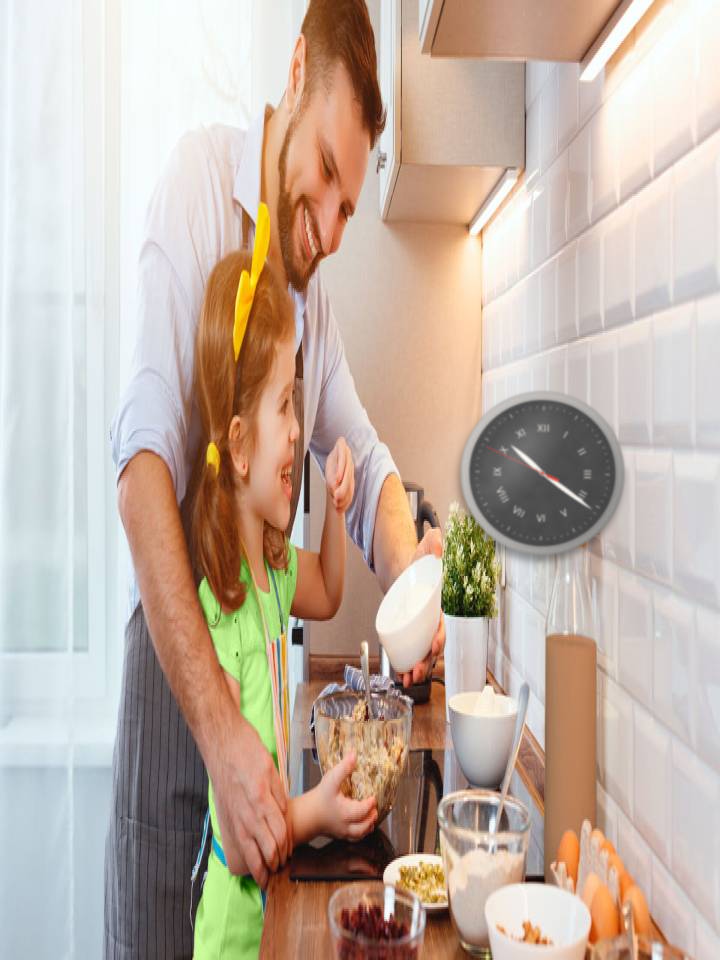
10:20:49
